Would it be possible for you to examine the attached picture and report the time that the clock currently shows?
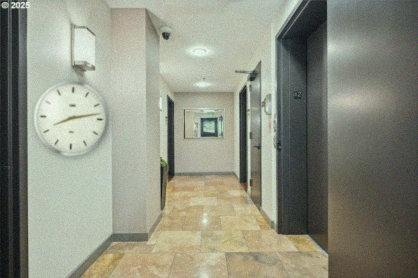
8:13
